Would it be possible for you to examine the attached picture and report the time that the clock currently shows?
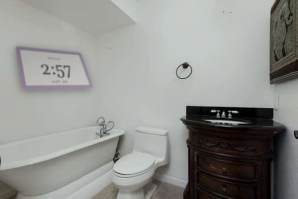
2:57
